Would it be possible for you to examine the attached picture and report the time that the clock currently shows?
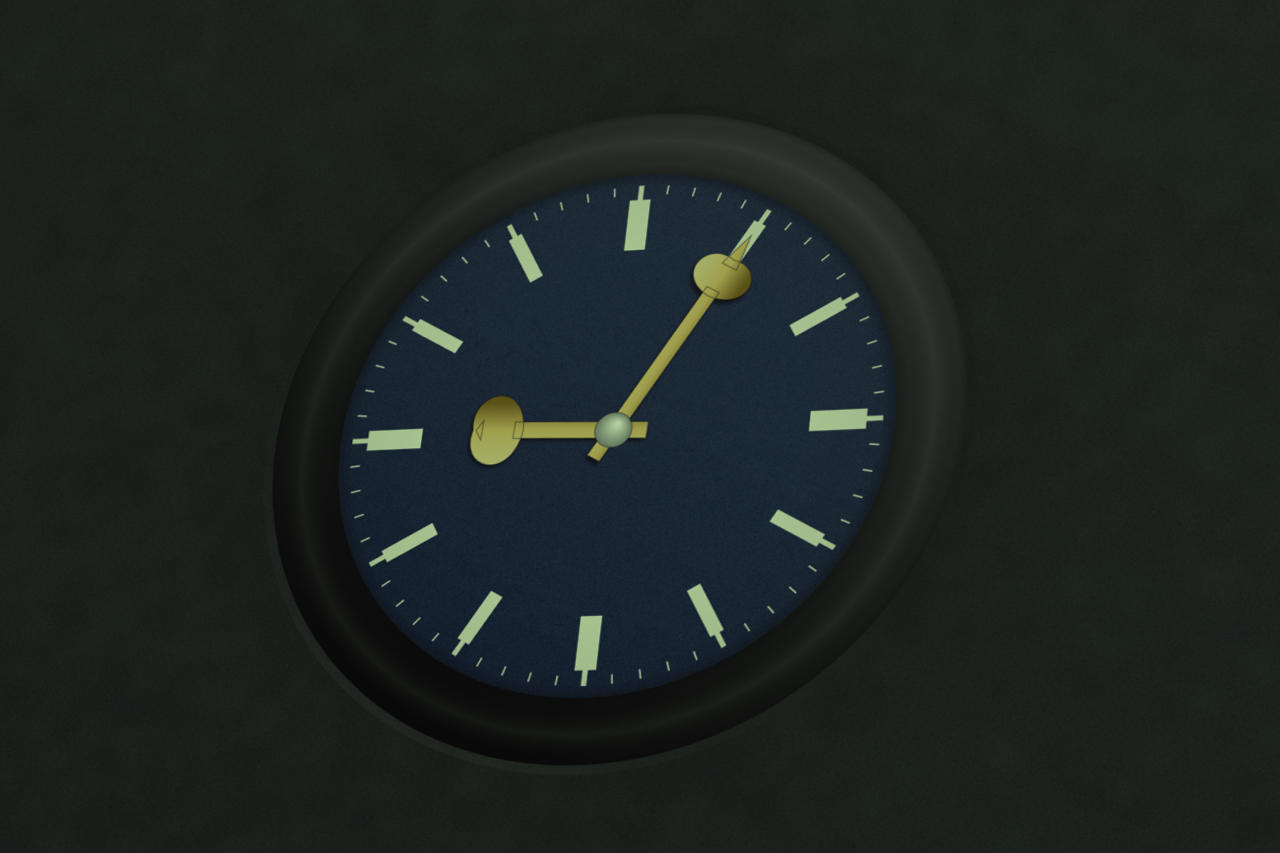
9:05
